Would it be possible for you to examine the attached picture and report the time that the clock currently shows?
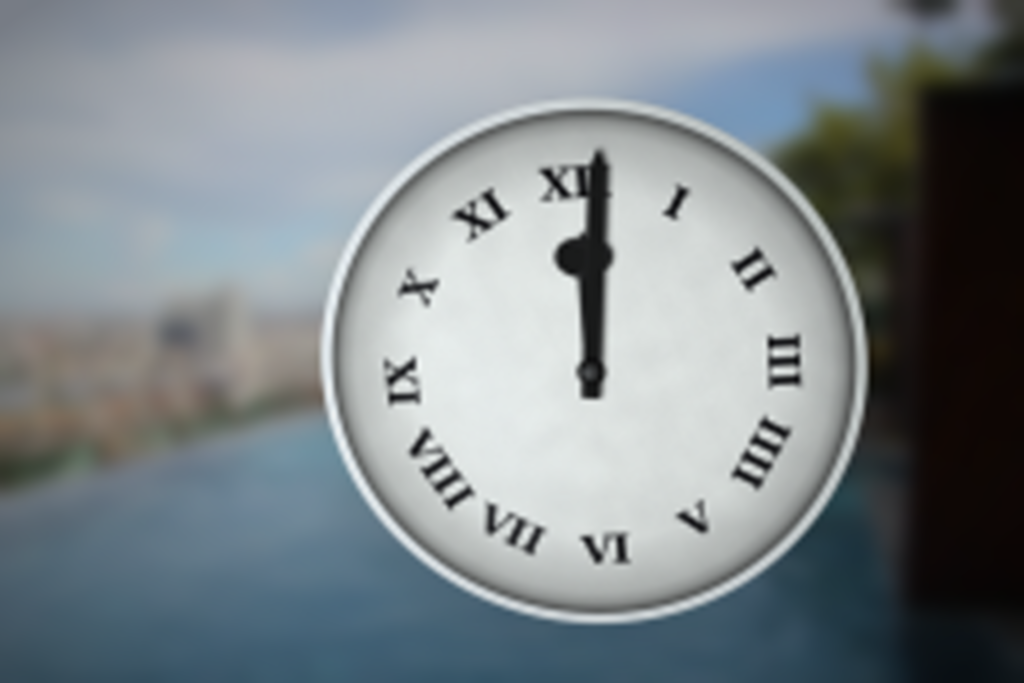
12:01
